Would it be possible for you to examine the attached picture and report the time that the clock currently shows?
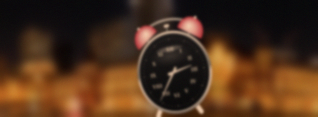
2:36
